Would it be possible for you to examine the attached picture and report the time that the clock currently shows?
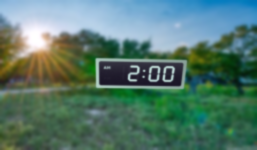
2:00
